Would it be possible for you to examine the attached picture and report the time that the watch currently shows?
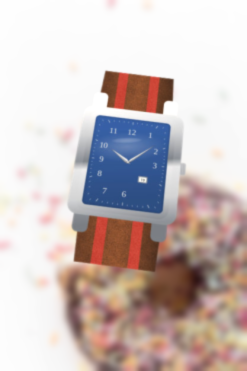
10:08
